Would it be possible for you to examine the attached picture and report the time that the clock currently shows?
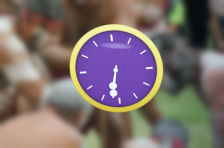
6:32
